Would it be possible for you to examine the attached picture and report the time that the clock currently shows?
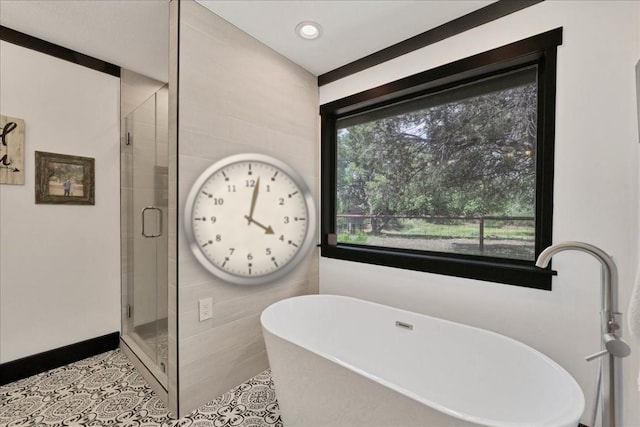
4:02
